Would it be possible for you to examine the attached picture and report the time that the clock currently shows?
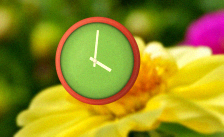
4:01
